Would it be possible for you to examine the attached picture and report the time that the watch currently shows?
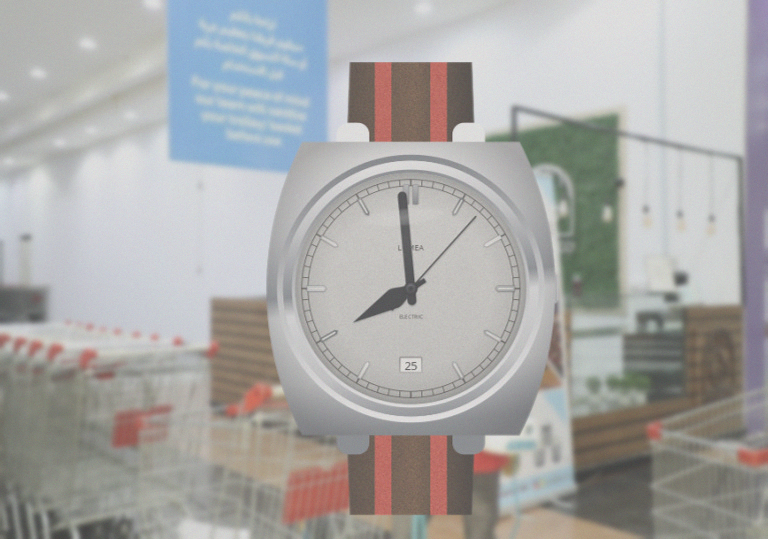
7:59:07
